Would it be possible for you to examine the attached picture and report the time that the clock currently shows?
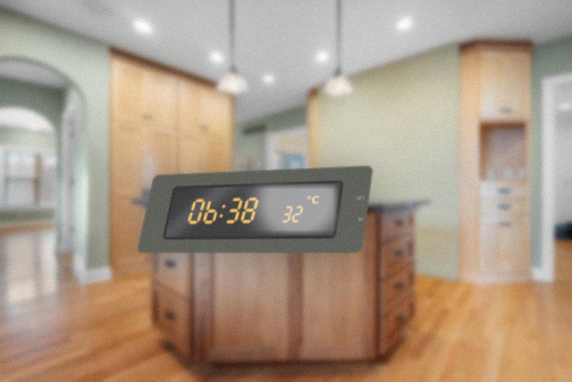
6:38
